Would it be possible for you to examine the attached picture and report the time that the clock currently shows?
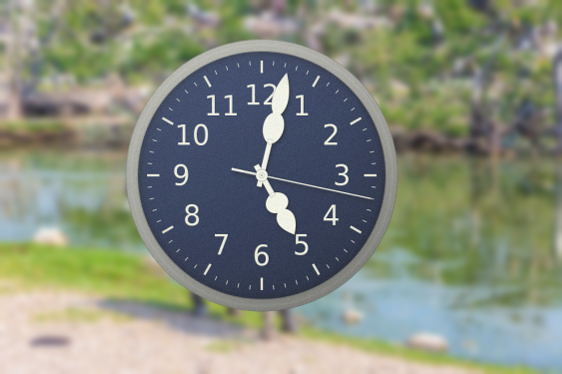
5:02:17
